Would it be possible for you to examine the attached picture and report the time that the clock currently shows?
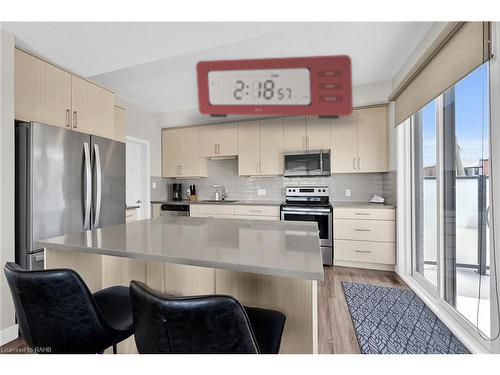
2:18:57
